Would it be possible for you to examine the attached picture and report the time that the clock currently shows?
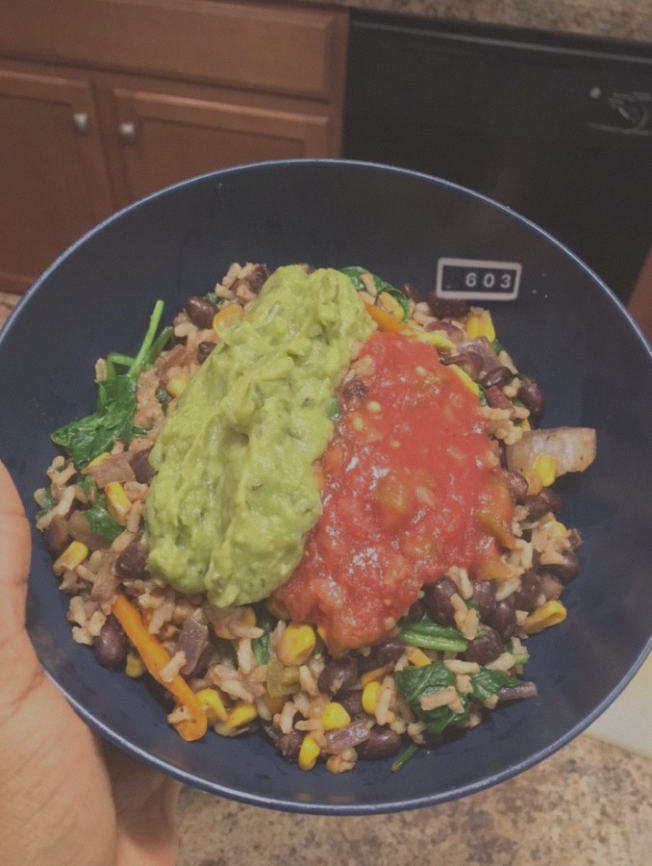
6:03
